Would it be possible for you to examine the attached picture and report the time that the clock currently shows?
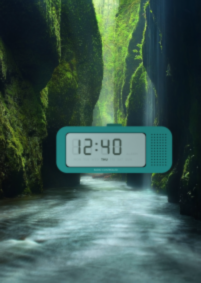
12:40
